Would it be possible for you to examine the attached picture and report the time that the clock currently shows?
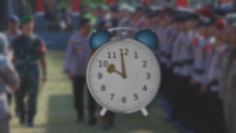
9:59
